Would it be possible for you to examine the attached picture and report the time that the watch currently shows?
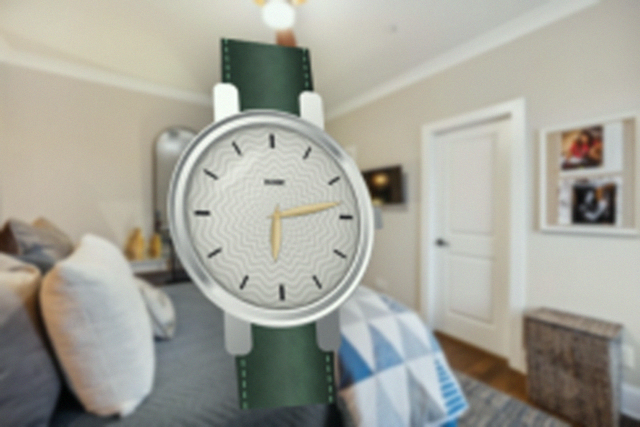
6:13
